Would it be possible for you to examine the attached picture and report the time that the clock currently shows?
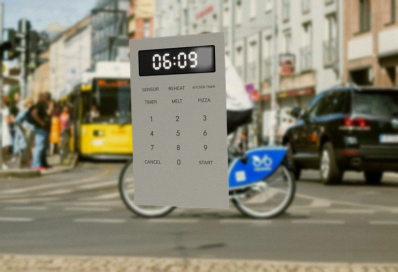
6:09
